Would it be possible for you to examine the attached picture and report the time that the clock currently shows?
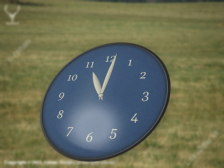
11:01
